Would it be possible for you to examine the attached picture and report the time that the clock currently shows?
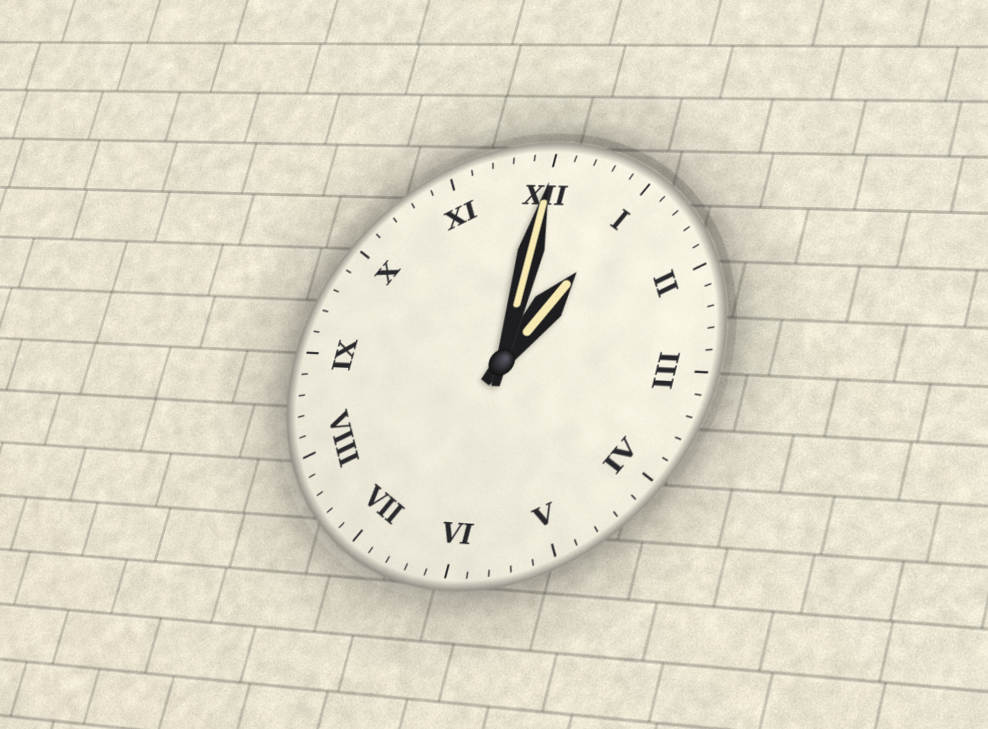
1:00
